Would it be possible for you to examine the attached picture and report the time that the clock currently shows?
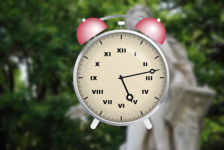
5:13
